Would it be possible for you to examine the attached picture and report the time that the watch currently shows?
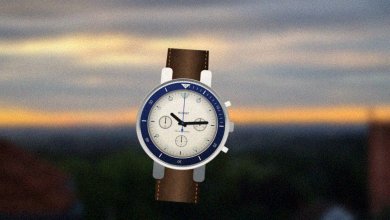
10:14
